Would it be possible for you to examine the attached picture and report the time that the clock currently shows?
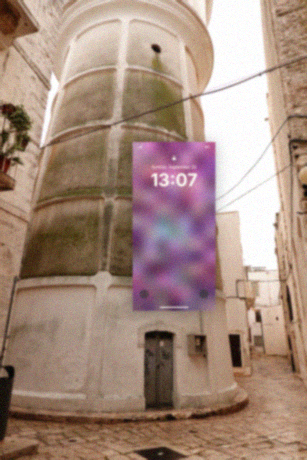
13:07
